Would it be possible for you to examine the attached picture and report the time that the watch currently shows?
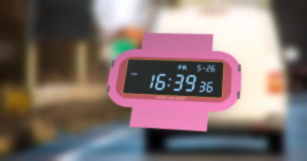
16:39:36
